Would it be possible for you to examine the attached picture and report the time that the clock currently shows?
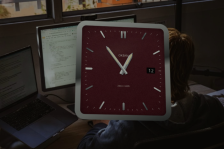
12:54
